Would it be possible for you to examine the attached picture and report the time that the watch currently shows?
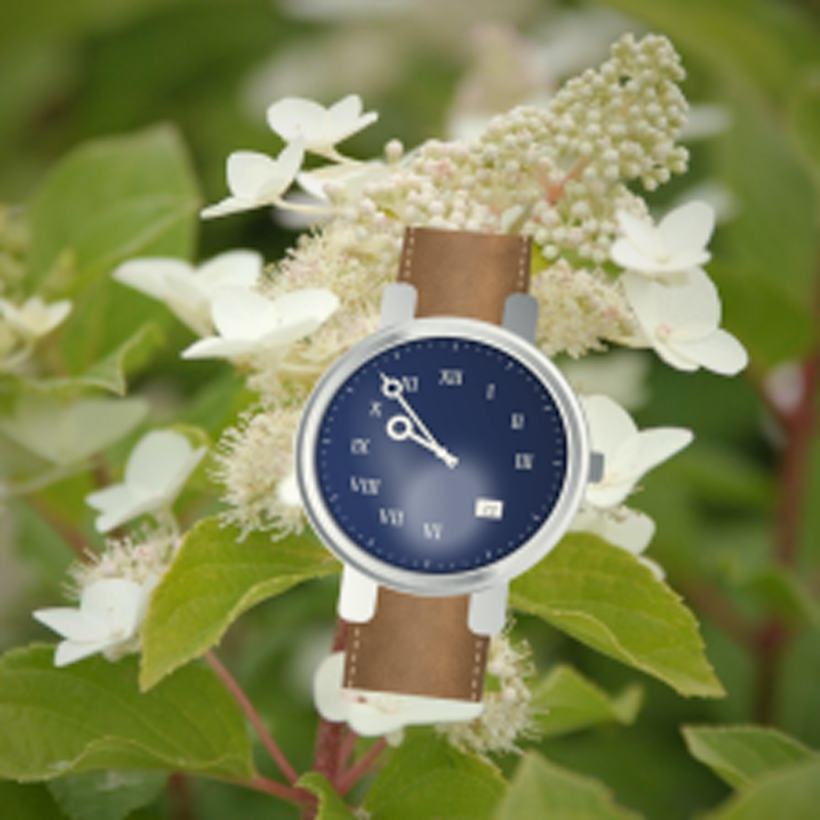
9:53
